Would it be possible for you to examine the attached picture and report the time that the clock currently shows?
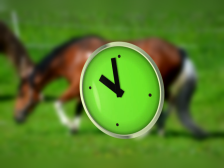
9:58
